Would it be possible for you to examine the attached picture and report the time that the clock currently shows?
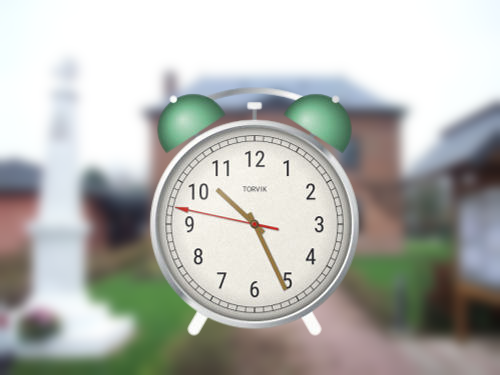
10:25:47
